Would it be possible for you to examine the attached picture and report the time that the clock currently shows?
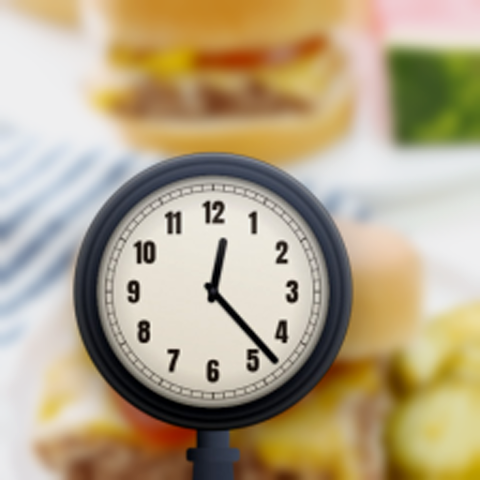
12:23
